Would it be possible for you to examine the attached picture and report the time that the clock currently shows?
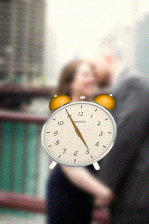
4:55
